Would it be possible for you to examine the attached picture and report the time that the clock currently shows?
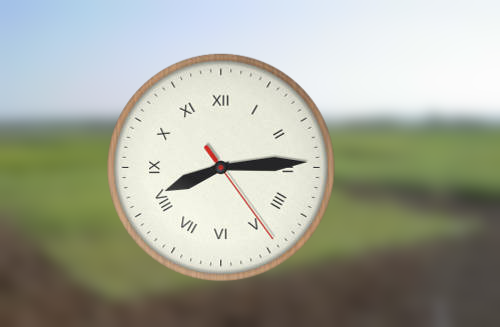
8:14:24
